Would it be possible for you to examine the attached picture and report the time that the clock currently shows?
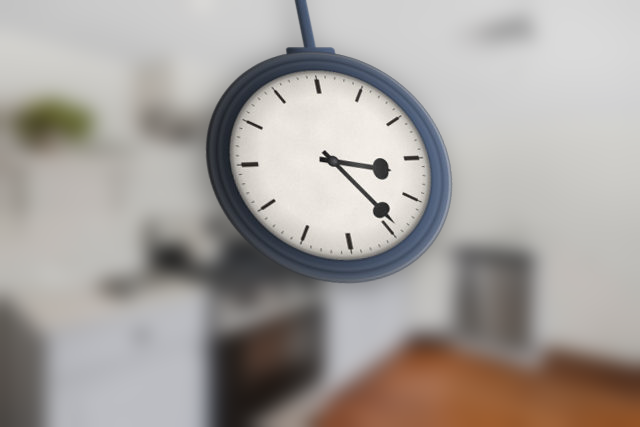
3:24
